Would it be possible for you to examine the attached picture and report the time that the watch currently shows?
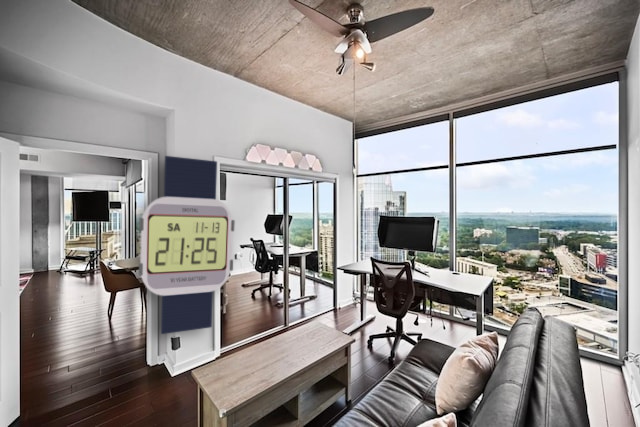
21:25
